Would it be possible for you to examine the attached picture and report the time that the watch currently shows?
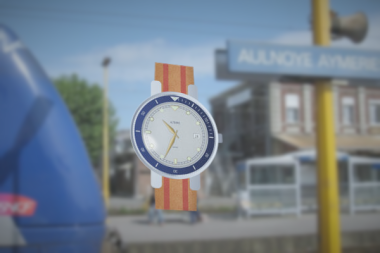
10:34
